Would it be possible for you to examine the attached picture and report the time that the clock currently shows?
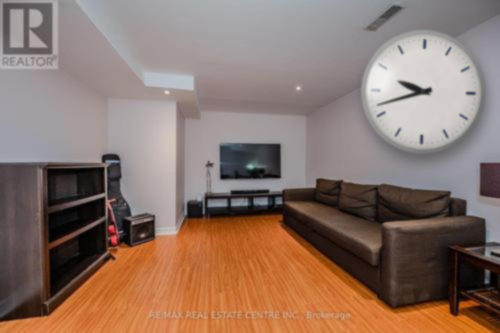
9:42
